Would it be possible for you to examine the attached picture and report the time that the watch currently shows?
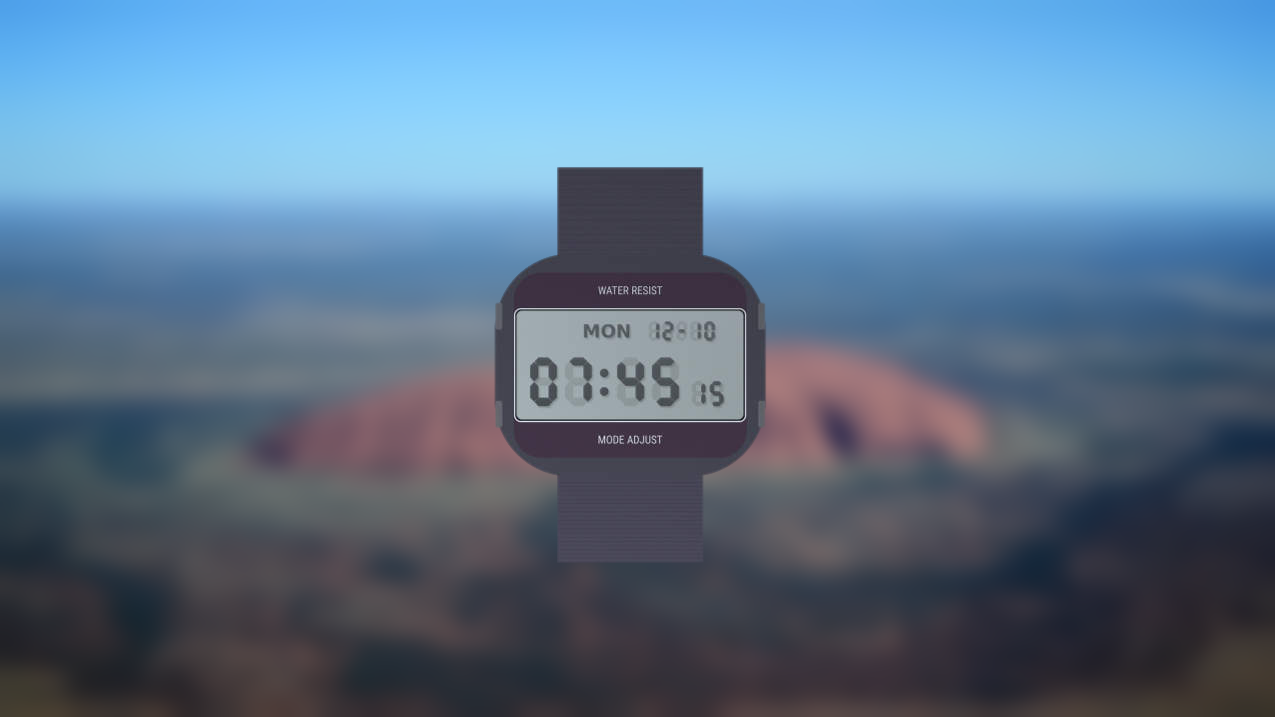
7:45:15
